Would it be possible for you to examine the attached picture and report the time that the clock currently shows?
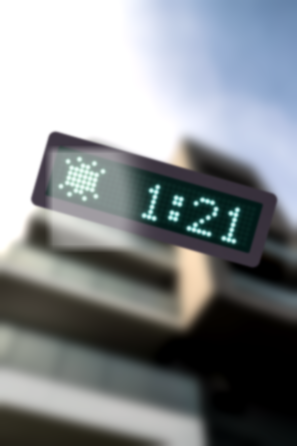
1:21
